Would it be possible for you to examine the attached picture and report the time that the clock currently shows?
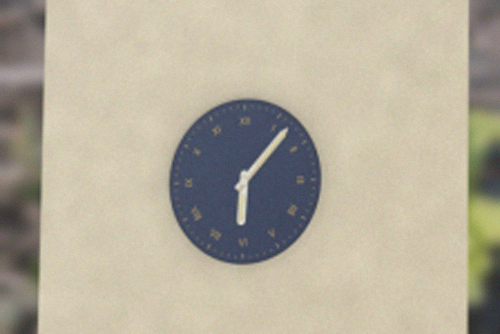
6:07
